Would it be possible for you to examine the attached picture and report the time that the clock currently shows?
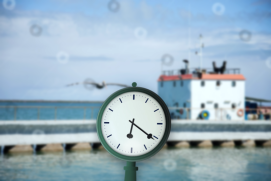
6:21
